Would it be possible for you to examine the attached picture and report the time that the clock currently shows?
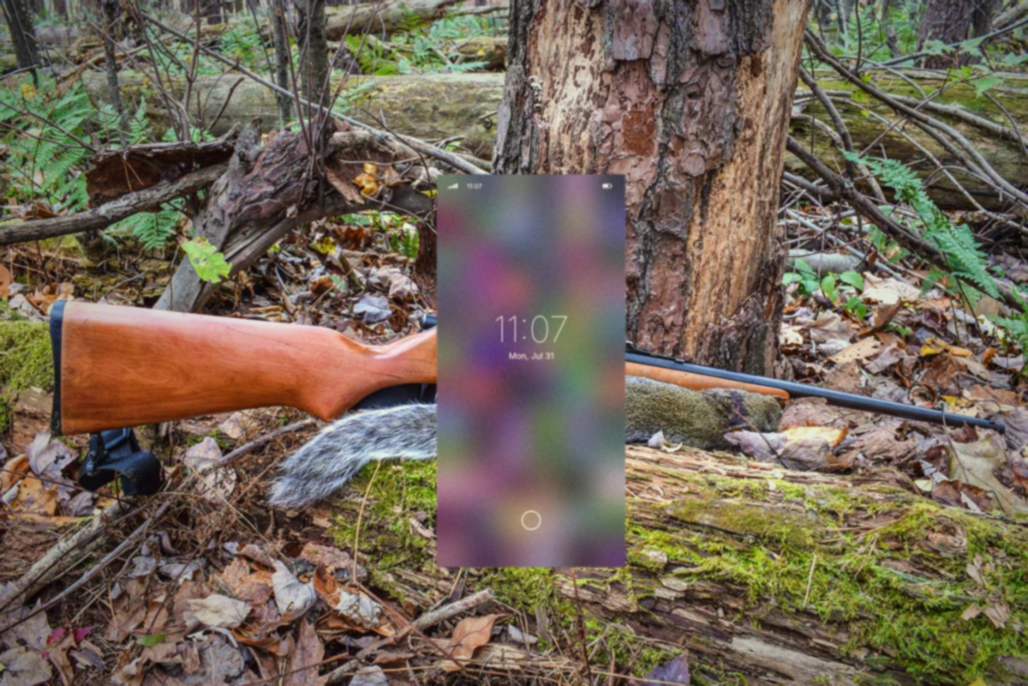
11:07
